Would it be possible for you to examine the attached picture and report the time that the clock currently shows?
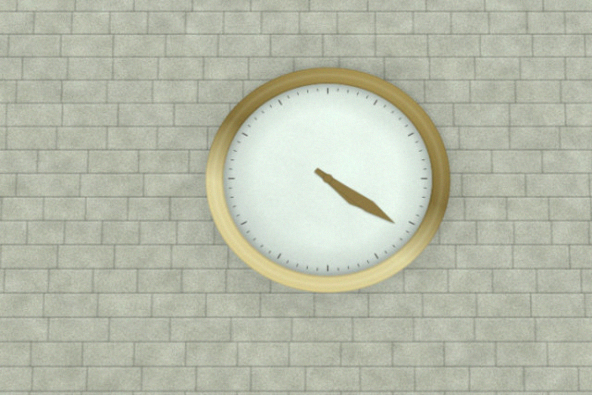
4:21
